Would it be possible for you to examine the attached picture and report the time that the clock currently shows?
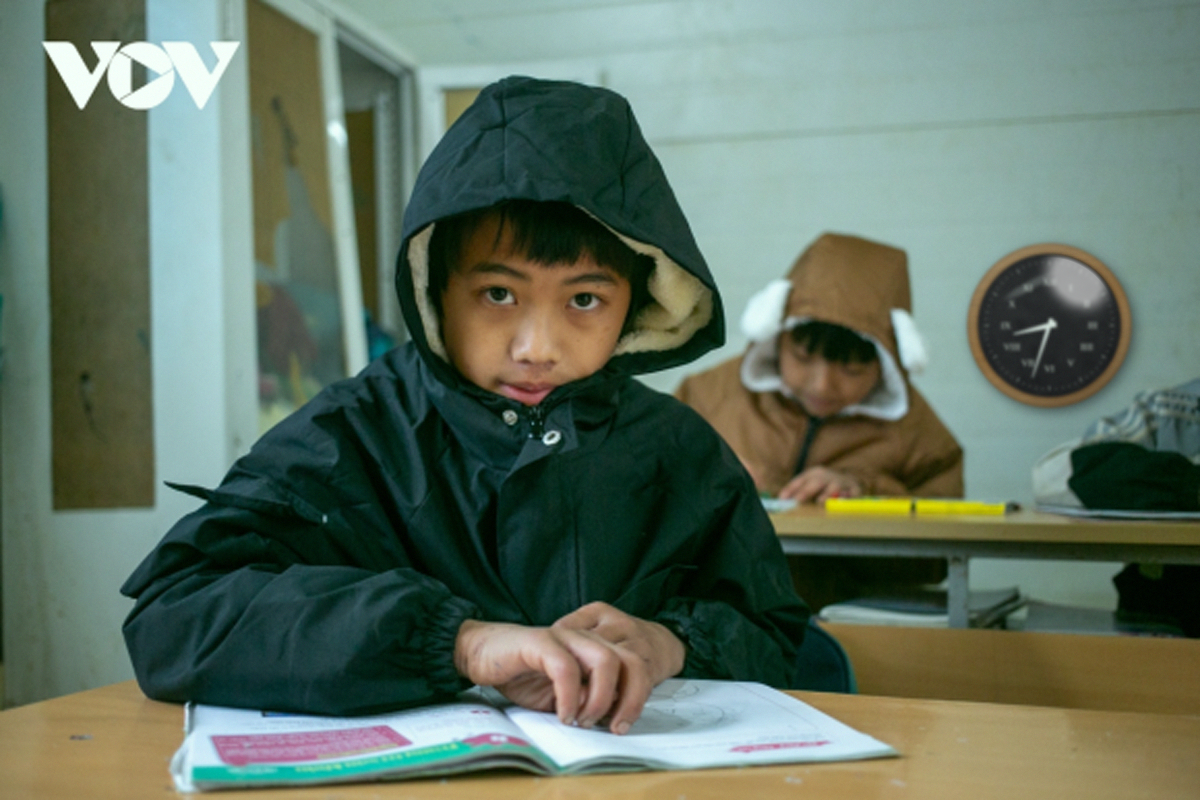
8:33
